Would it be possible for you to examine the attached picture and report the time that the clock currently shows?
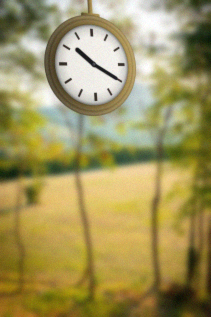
10:20
